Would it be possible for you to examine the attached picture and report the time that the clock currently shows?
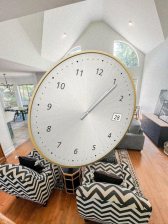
1:06
